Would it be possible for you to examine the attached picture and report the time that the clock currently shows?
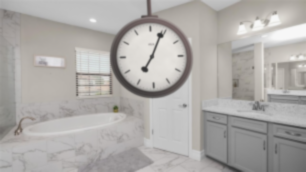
7:04
